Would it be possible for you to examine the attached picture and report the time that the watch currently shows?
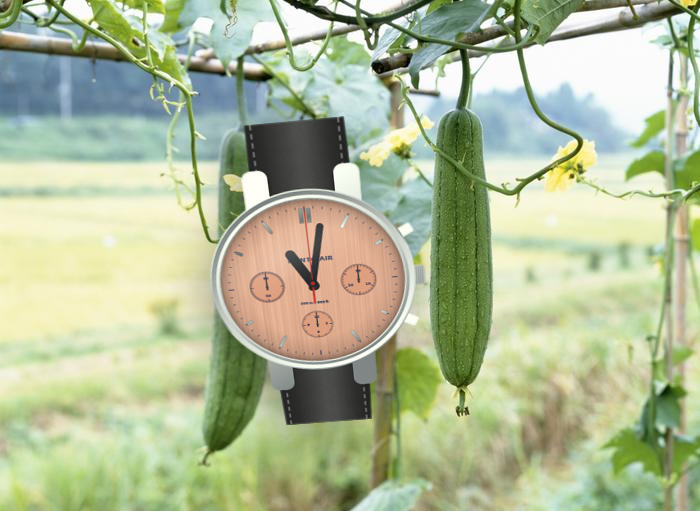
11:02
